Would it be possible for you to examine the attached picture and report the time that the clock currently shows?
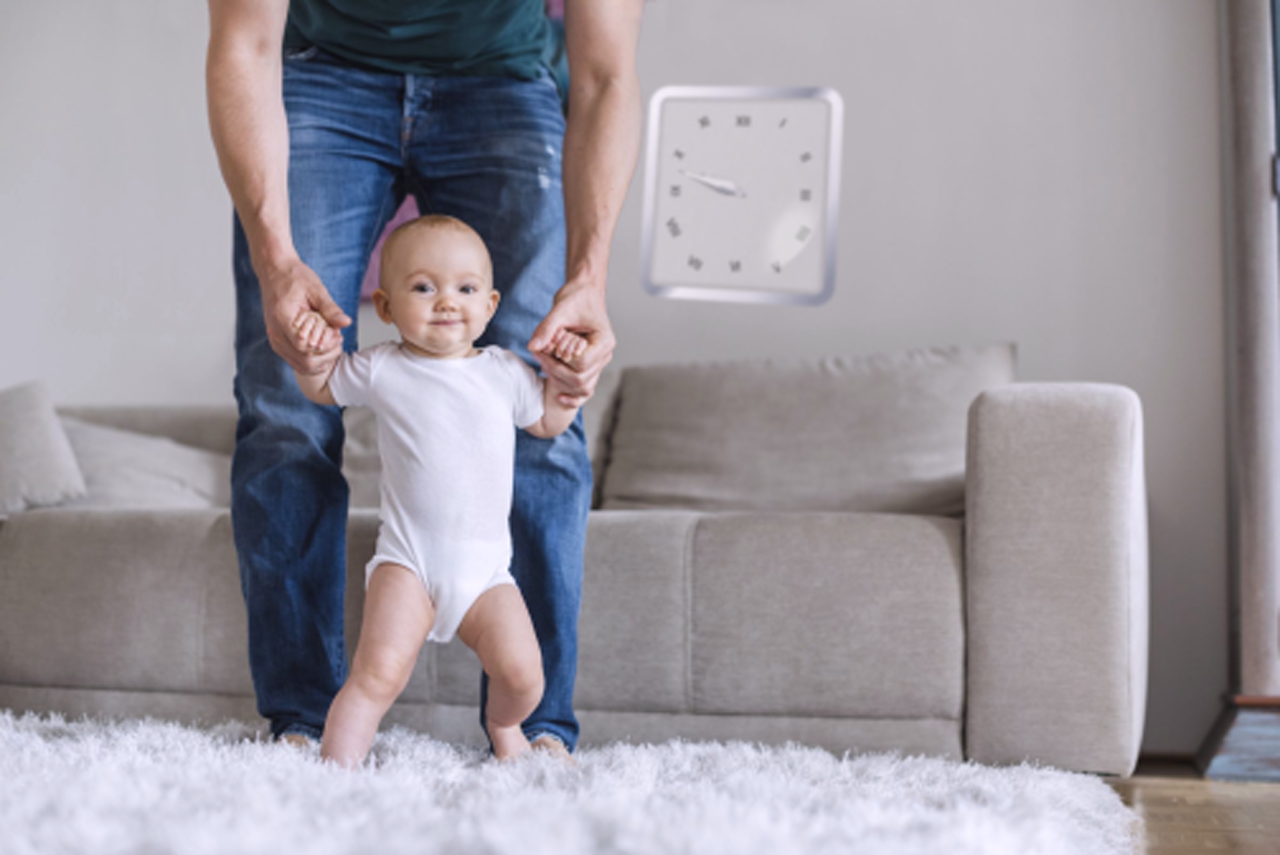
9:48
